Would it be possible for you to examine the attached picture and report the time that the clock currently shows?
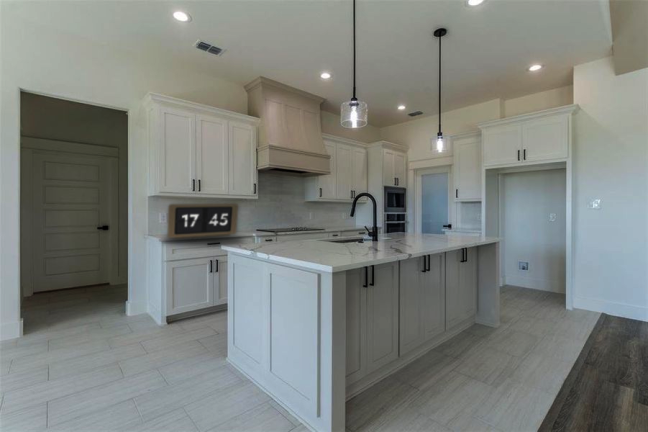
17:45
